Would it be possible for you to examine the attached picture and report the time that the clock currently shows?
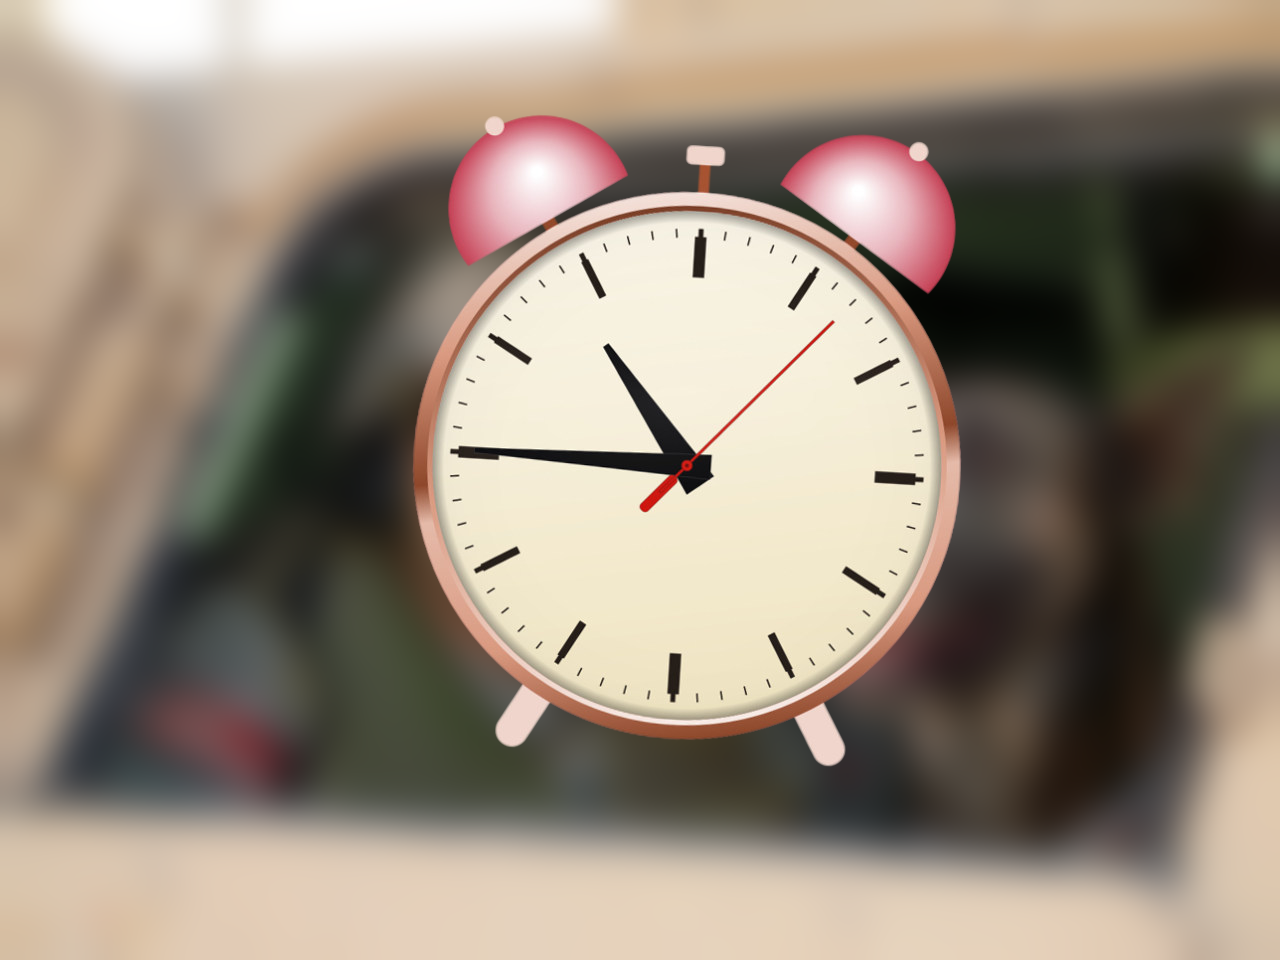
10:45:07
